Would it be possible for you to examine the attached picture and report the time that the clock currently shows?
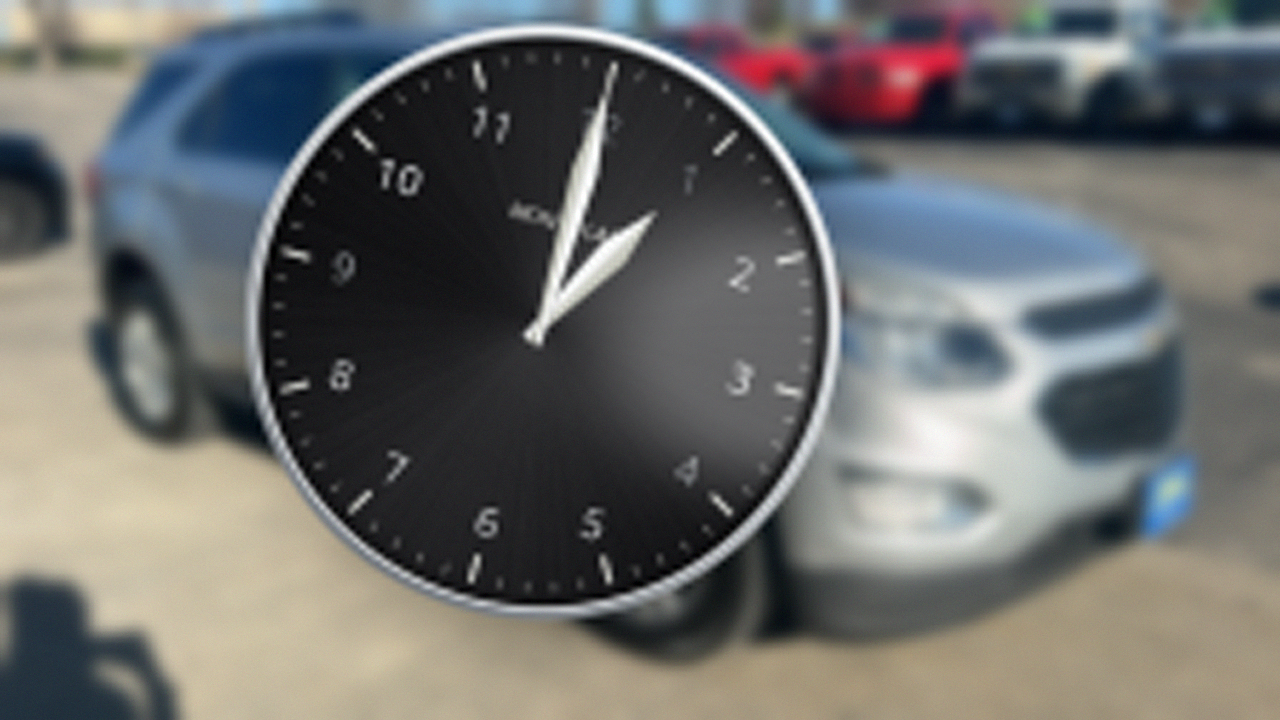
1:00
